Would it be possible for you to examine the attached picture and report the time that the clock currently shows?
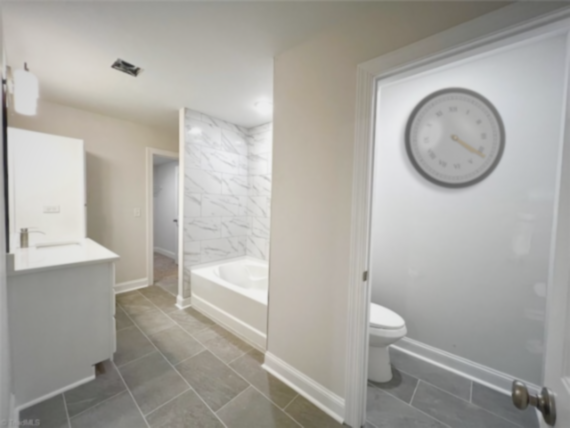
4:21
